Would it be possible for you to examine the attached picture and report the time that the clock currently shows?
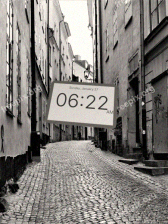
6:22
